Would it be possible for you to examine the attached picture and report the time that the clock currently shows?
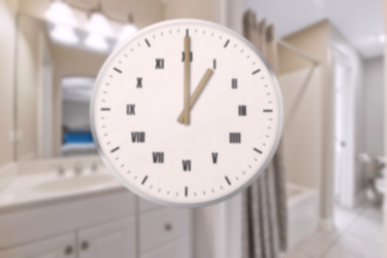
1:00
